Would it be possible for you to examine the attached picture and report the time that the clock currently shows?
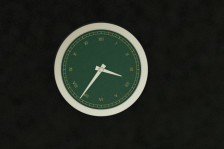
3:36
